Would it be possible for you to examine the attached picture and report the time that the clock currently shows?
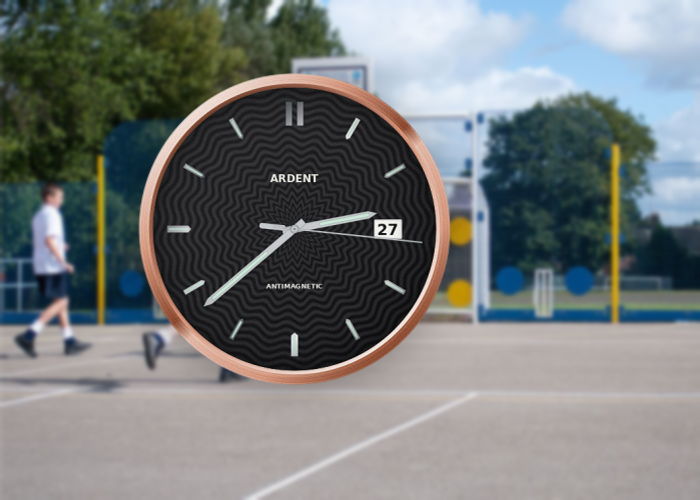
2:38:16
